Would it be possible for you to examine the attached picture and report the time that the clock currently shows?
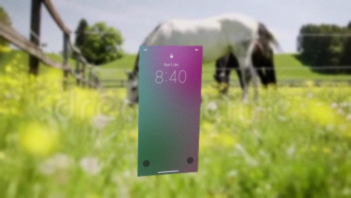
8:40
